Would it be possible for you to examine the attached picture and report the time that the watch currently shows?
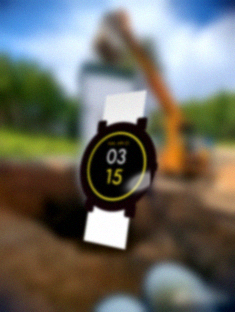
3:15
